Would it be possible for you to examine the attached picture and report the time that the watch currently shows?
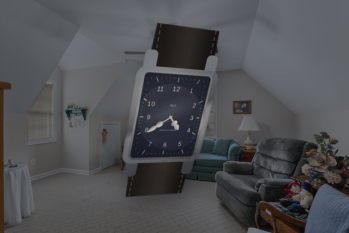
4:39
